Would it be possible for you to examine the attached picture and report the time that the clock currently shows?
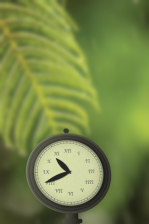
10:41
